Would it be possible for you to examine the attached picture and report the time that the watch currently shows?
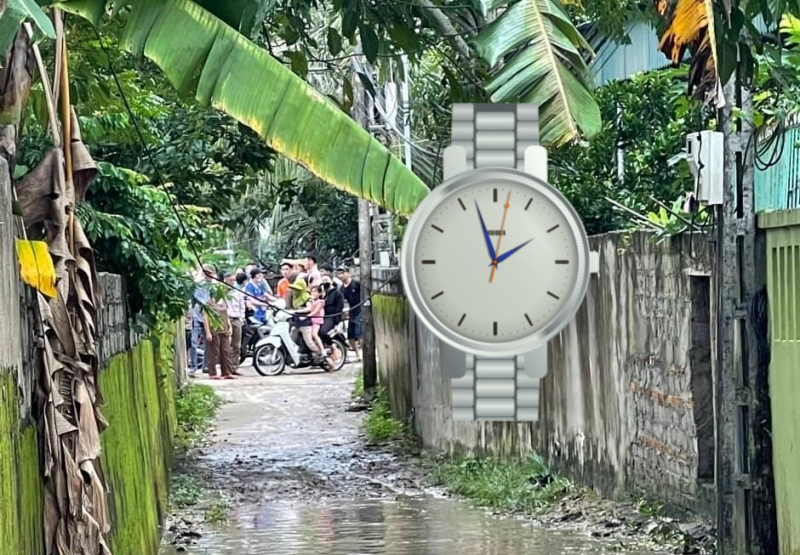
1:57:02
